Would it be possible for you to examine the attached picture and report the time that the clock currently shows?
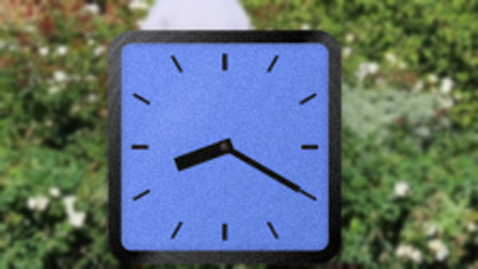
8:20
